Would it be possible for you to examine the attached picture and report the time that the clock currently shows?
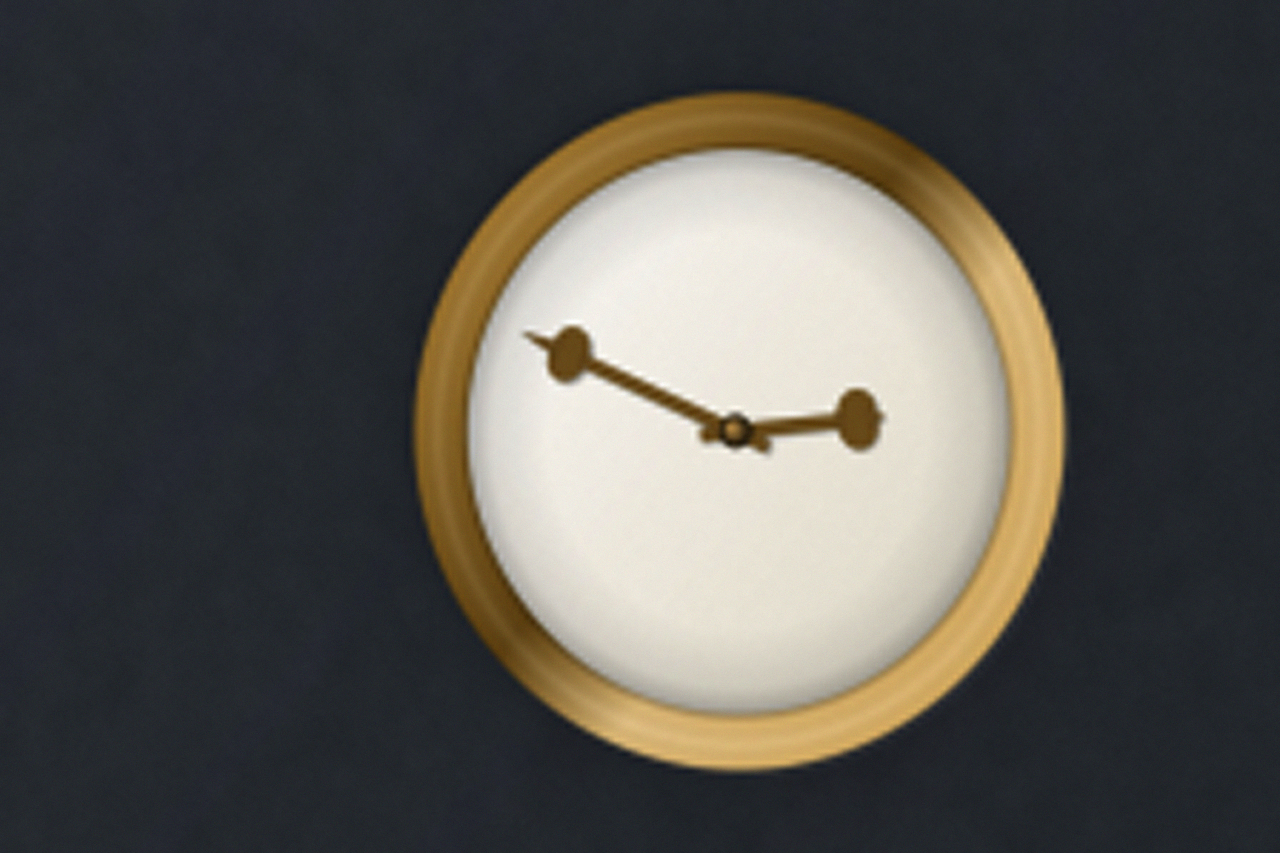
2:49
